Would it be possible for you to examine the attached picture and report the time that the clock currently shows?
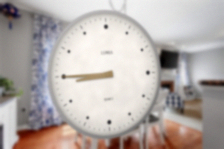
8:45
